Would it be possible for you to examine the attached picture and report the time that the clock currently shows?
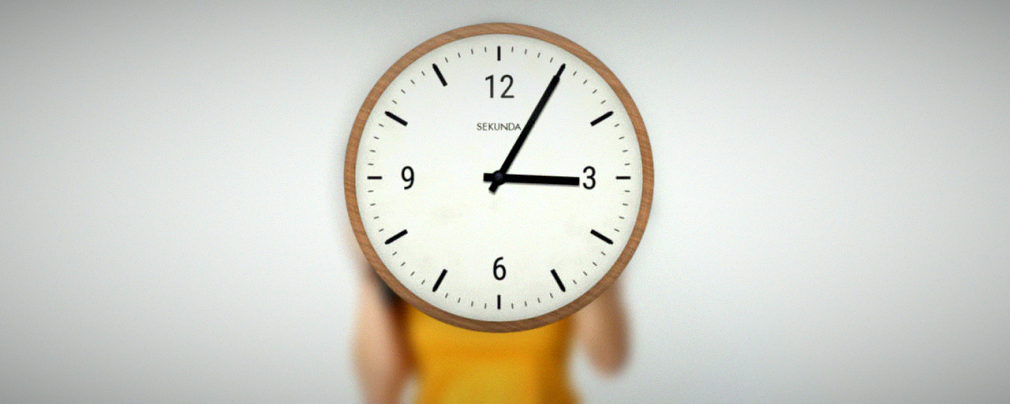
3:05
